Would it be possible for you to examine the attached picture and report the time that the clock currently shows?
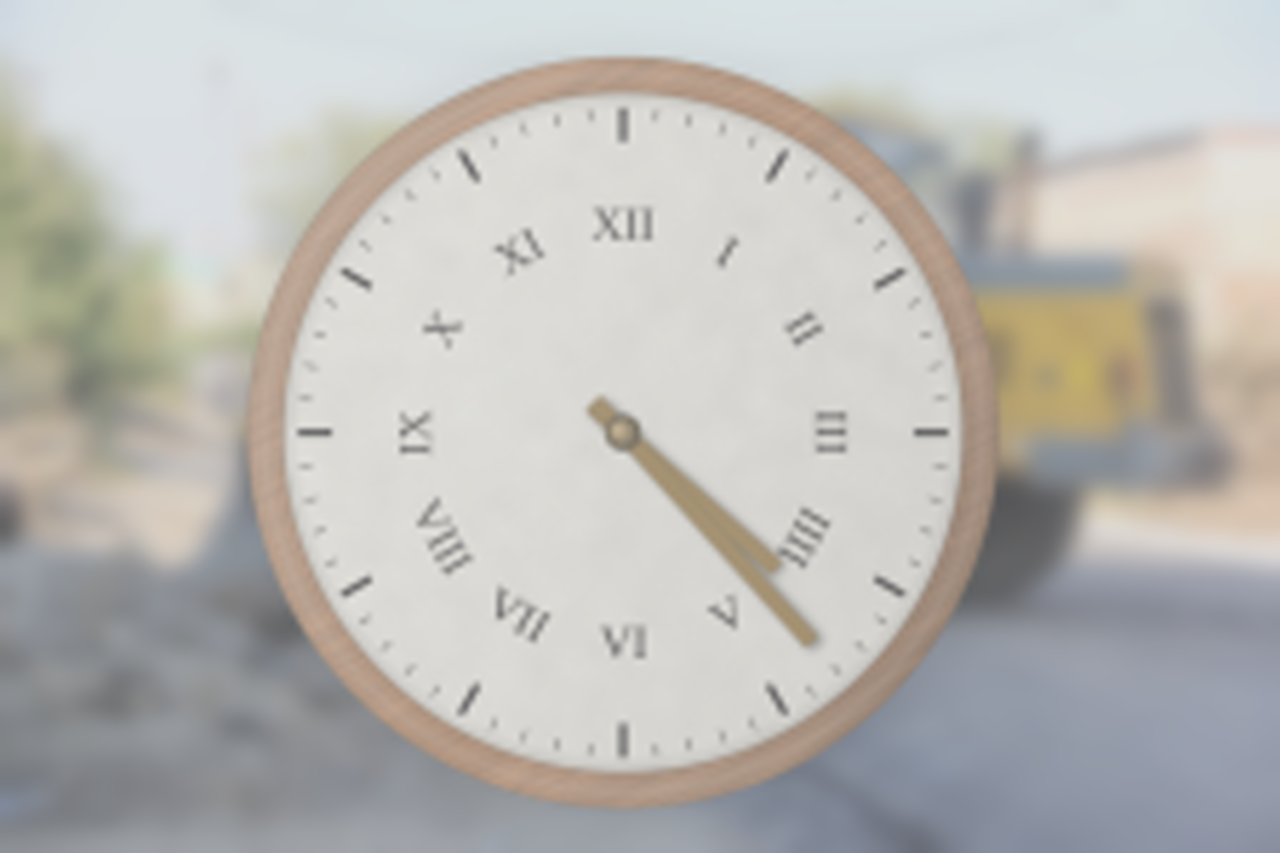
4:23
